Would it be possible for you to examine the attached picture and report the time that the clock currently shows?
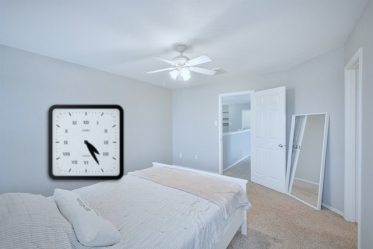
4:25
